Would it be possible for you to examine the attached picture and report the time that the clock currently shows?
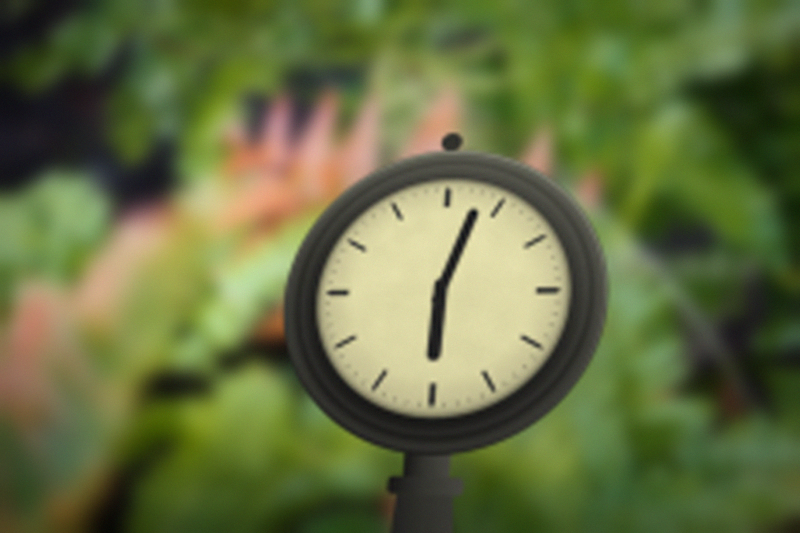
6:03
